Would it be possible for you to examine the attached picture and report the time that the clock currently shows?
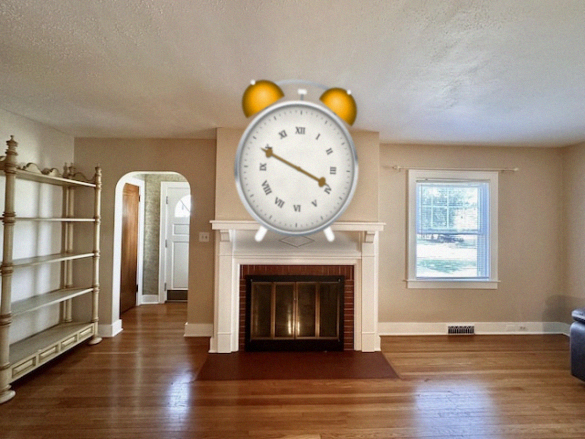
3:49
